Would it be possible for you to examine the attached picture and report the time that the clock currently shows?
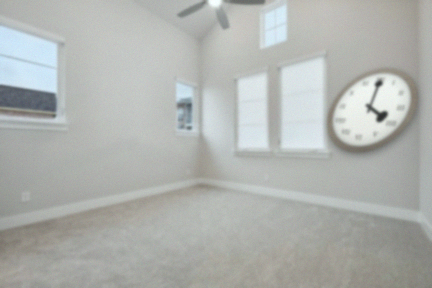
4:00
